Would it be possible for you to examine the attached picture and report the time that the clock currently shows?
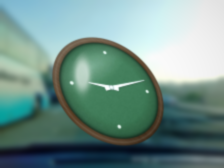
9:12
